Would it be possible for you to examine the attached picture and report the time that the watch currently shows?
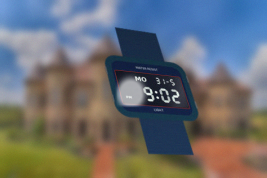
9:02
